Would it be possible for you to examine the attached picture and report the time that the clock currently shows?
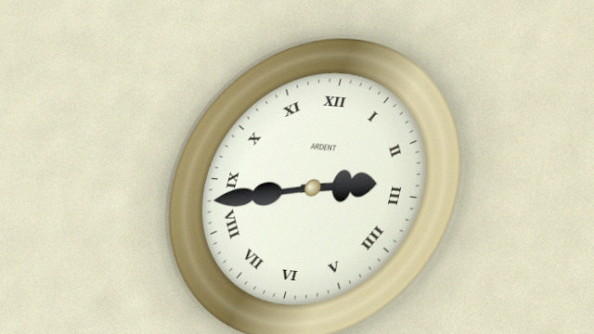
2:43
